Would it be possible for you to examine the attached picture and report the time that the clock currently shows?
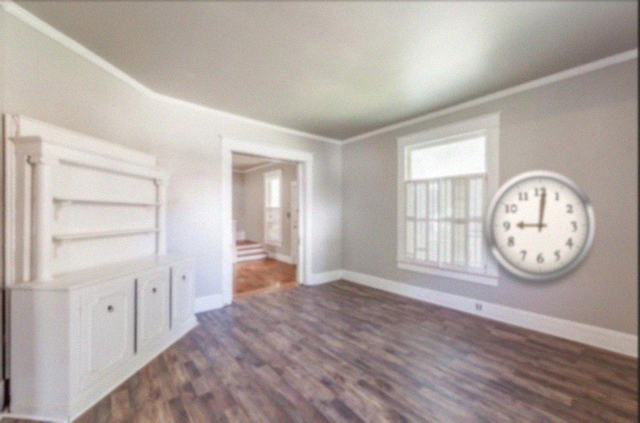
9:01
